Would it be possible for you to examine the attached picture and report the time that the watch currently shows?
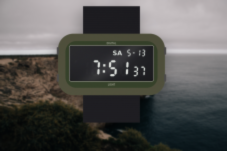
7:51:37
